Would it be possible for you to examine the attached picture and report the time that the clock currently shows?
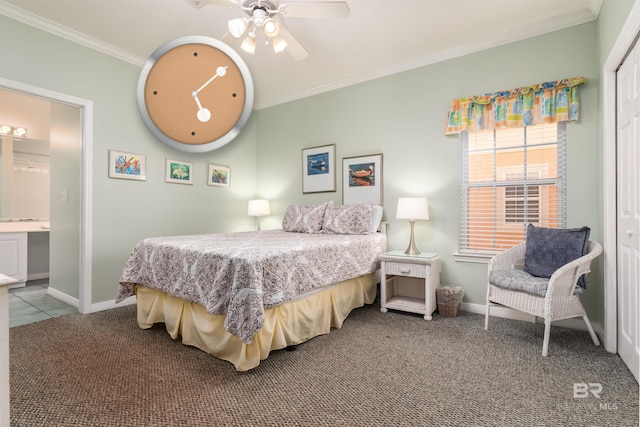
5:08
